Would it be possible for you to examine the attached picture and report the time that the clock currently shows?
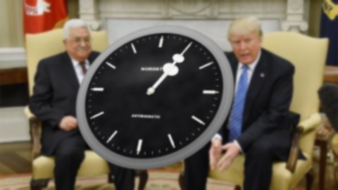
1:05
